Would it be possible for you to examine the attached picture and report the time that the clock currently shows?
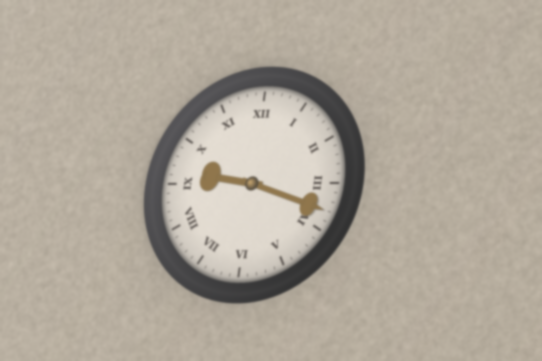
9:18
